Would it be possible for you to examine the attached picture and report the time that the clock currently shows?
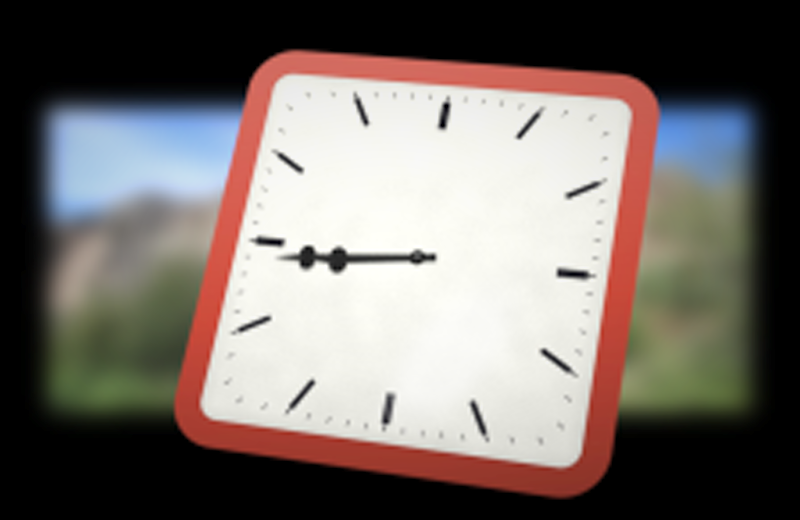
8:44
